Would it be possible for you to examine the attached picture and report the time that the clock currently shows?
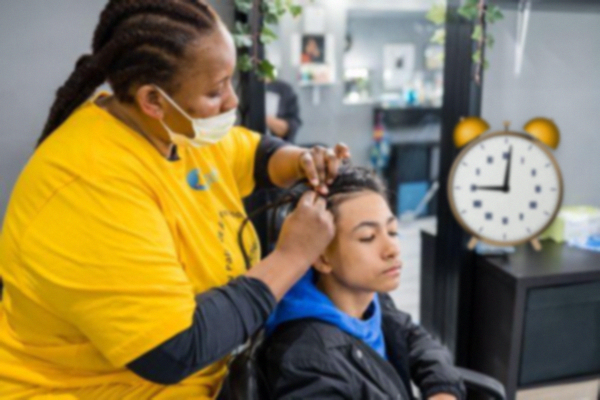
9:01
